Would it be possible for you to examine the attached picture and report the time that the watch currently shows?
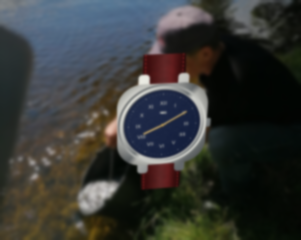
8:10
